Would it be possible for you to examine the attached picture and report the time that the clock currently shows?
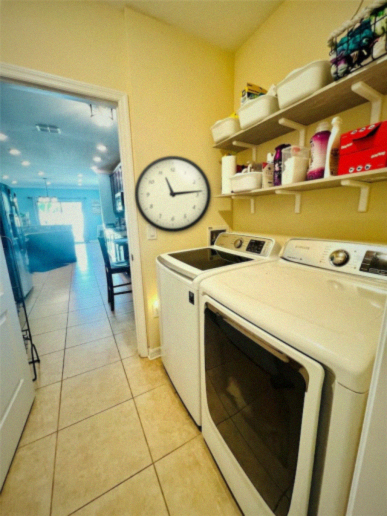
11:14
